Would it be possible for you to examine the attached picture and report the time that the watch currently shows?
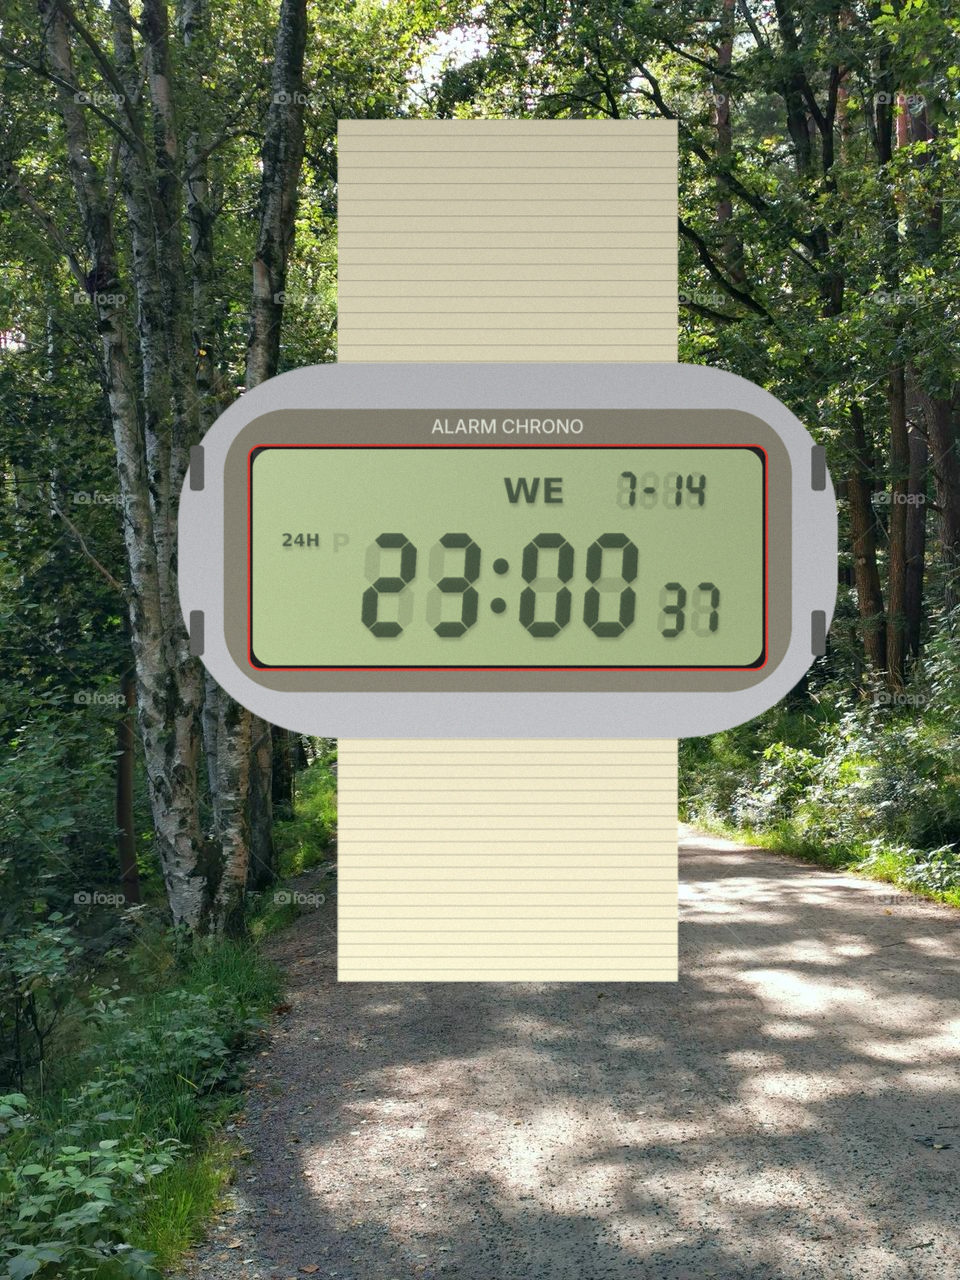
23:00:37
